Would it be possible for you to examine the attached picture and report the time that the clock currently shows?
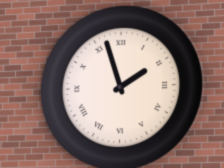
1:57
